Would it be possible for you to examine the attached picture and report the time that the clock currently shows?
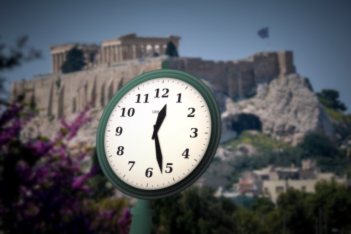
12:27
